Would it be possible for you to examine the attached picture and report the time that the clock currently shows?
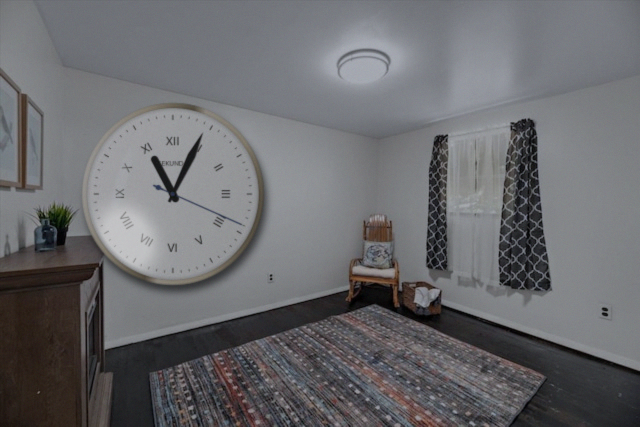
11:04:19
